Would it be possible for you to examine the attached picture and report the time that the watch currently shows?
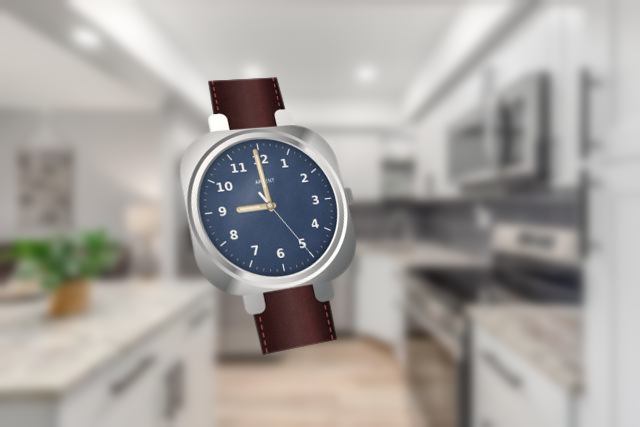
8:59:25
